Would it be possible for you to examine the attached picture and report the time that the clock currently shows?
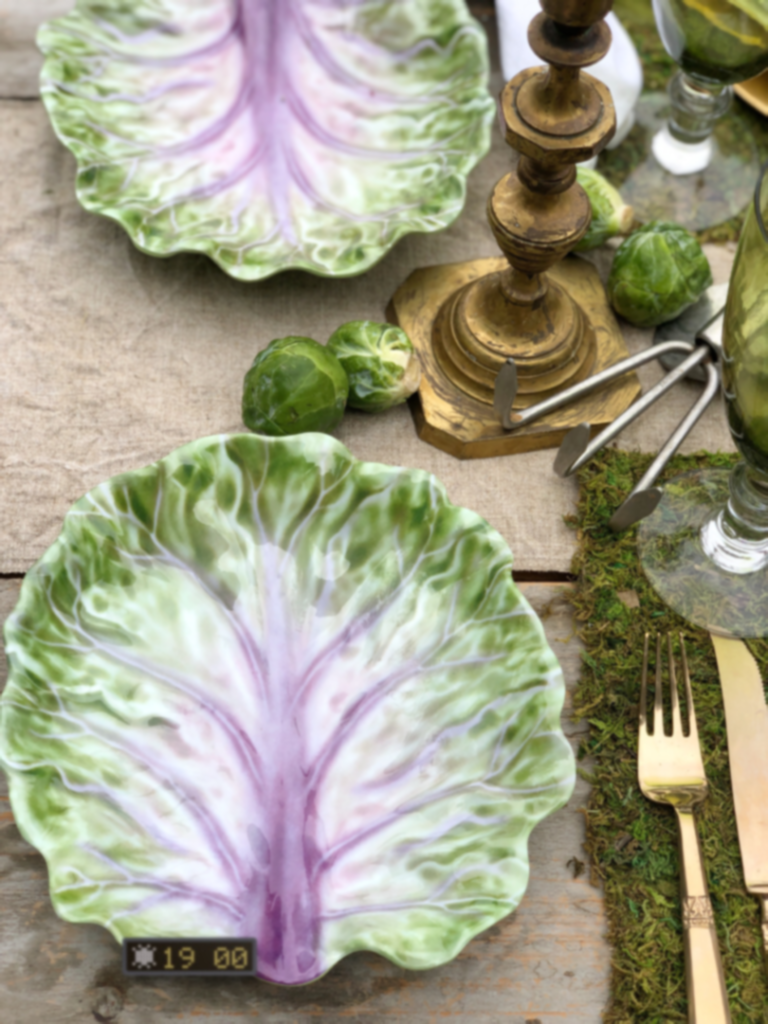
19:00
